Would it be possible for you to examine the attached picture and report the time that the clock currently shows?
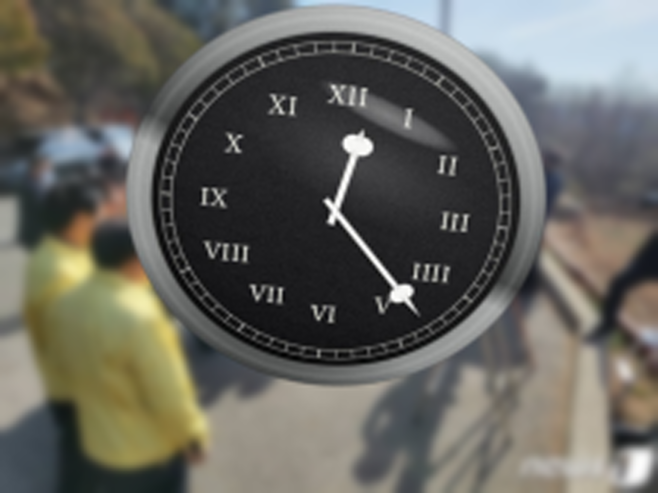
12:23
